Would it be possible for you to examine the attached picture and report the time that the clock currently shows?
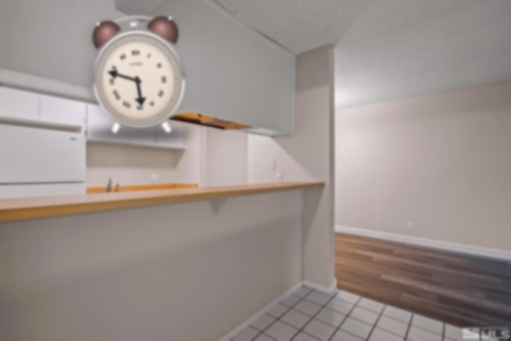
5:48
